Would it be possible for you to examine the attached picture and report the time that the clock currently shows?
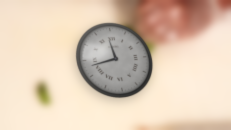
11:43
